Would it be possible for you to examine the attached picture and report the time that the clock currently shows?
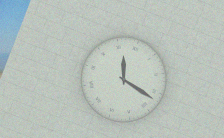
11:17
